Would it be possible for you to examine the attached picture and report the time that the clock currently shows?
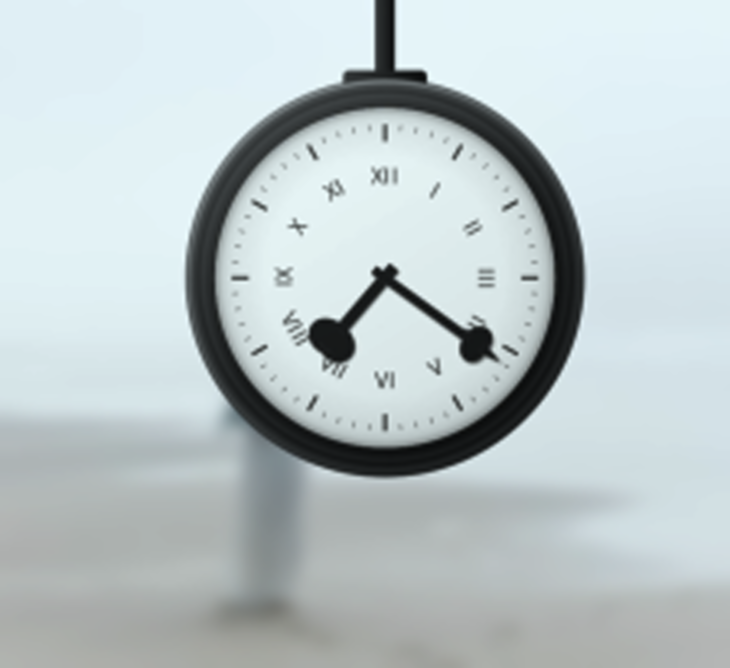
7:21
